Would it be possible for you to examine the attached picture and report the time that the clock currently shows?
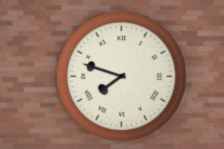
7:48
